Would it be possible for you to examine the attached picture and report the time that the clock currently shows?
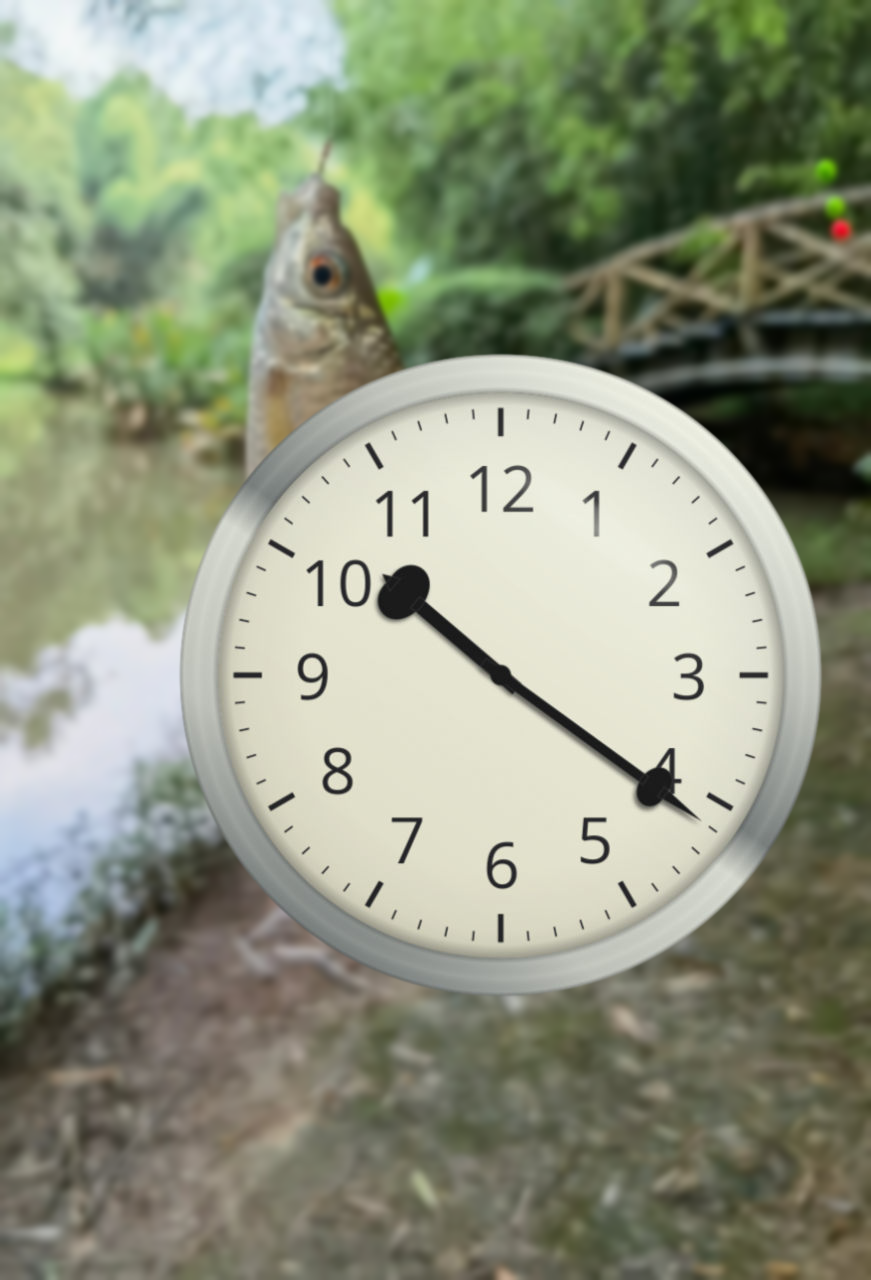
10:21
